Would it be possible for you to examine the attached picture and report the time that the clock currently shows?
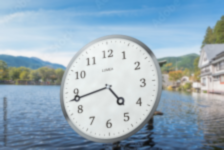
4:43
